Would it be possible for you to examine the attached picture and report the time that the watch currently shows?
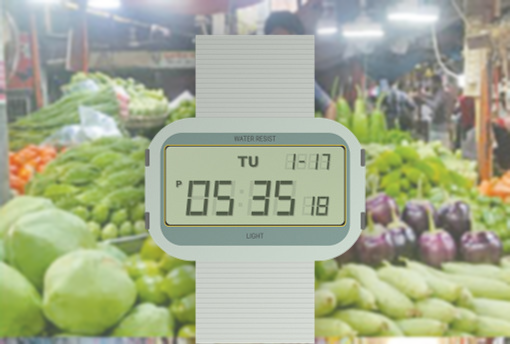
5:35:18
